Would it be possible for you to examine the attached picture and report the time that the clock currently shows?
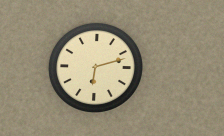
6:12
